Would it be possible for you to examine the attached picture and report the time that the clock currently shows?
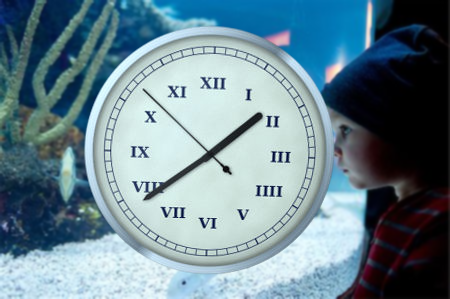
1:38:52
